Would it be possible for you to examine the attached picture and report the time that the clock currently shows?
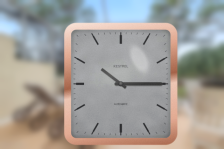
10:15
